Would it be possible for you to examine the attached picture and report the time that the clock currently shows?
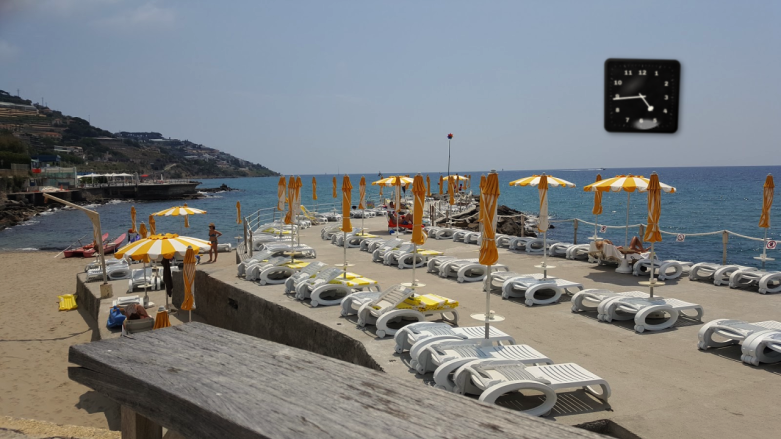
4:44
